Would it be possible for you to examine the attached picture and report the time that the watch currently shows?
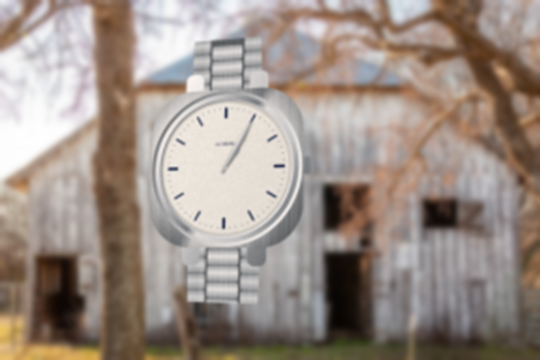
1:05
